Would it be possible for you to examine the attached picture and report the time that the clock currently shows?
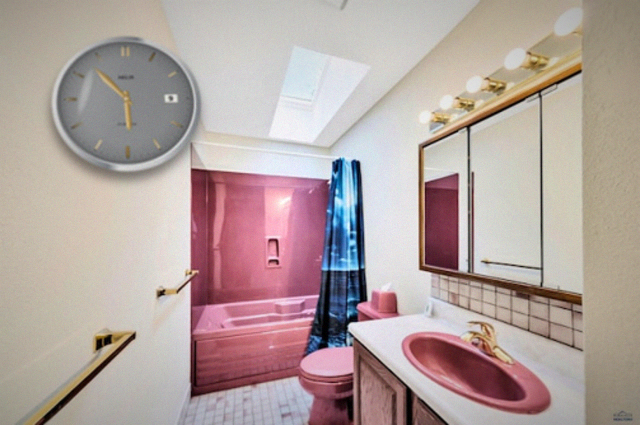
5:53
